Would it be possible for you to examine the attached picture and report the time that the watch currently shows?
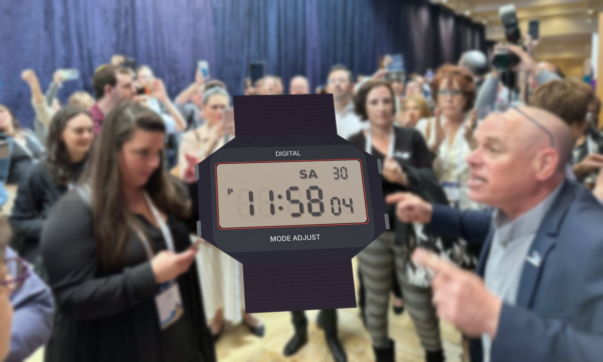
11:58:04
